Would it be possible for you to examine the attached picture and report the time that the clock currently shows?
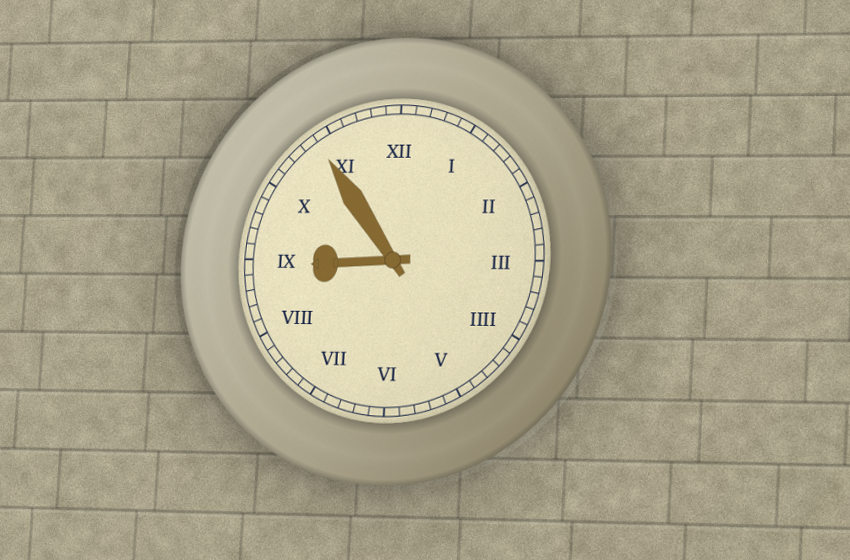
8:54
